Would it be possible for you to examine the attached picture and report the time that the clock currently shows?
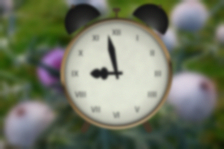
8:58
